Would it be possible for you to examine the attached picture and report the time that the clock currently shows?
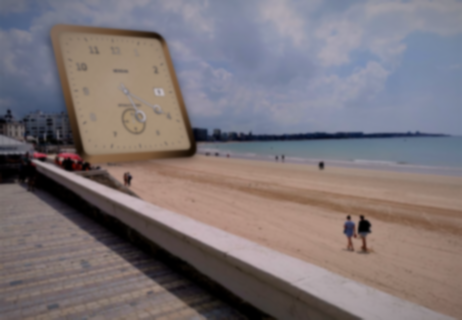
5:20
